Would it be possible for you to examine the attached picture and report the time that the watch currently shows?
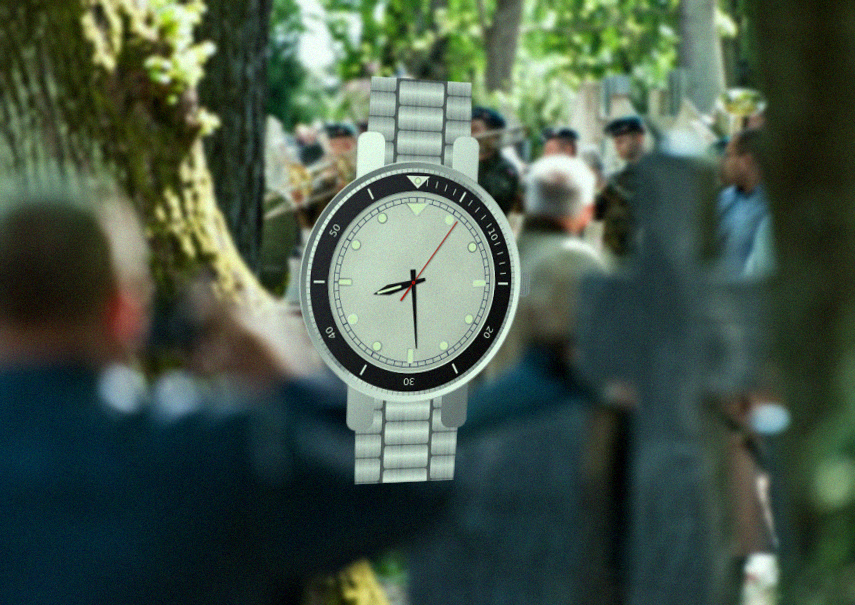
8:29:06
